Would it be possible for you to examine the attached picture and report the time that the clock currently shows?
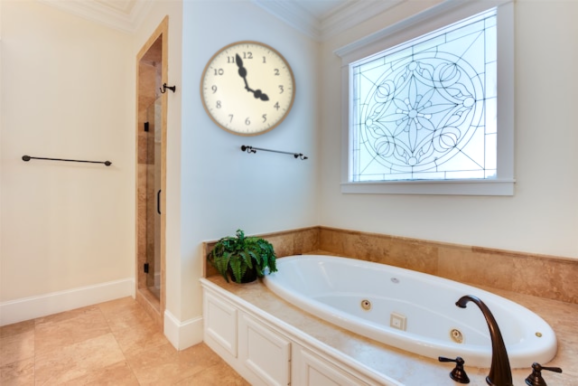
3:57
